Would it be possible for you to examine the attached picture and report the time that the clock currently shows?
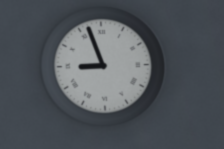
8:57
